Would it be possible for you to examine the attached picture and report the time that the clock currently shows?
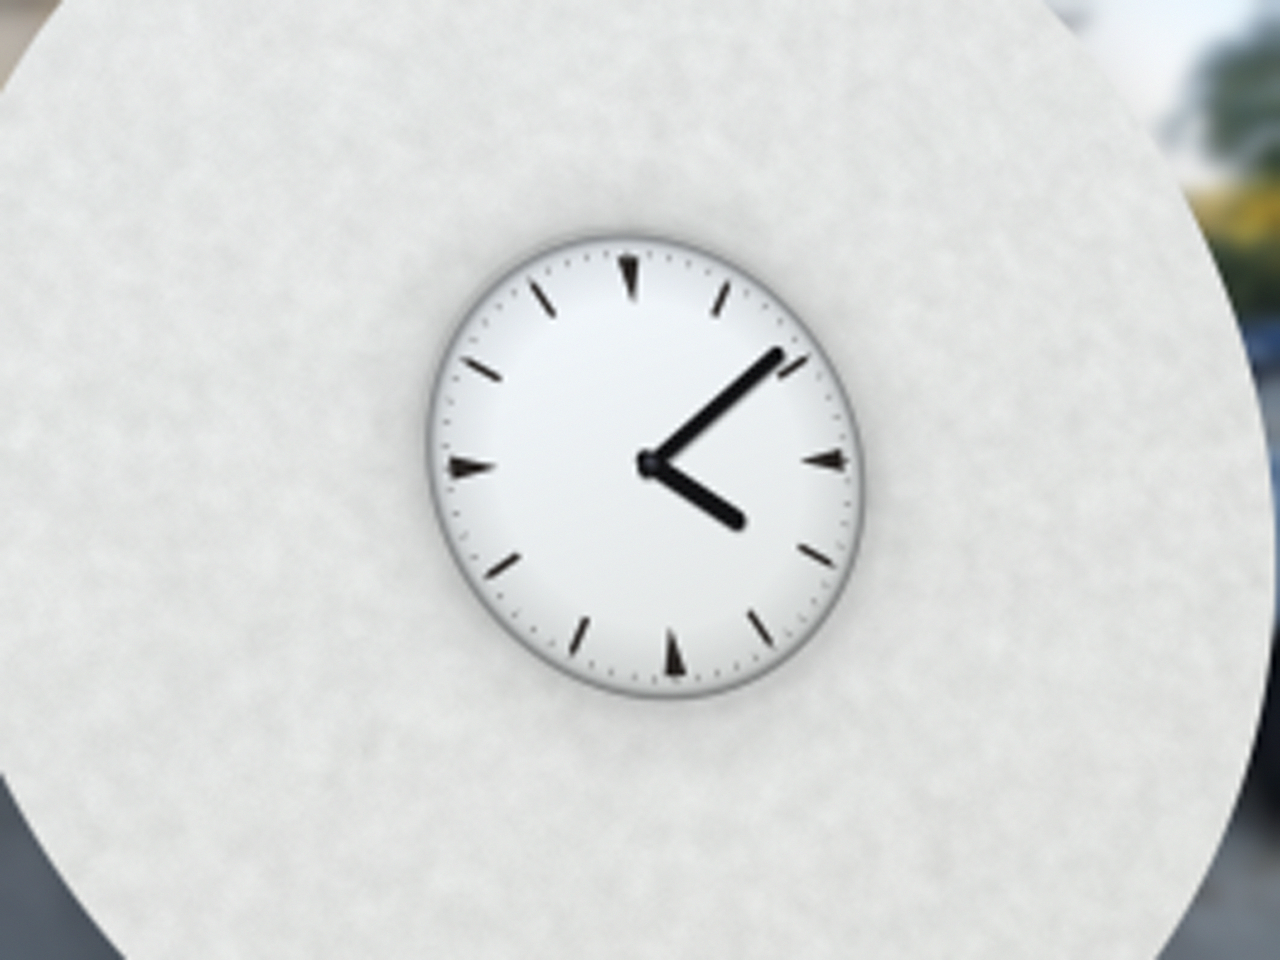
4:09
